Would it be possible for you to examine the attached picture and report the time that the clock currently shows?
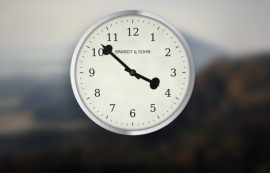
3:52
